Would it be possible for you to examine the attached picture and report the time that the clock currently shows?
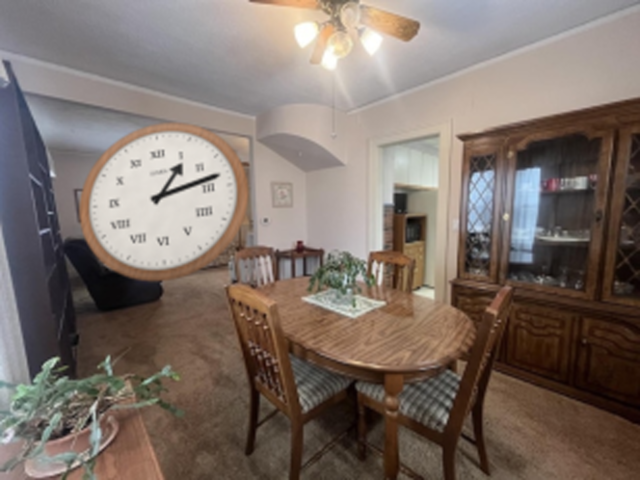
1:13
